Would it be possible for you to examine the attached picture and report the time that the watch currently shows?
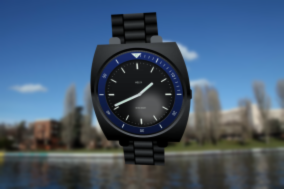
1:41
